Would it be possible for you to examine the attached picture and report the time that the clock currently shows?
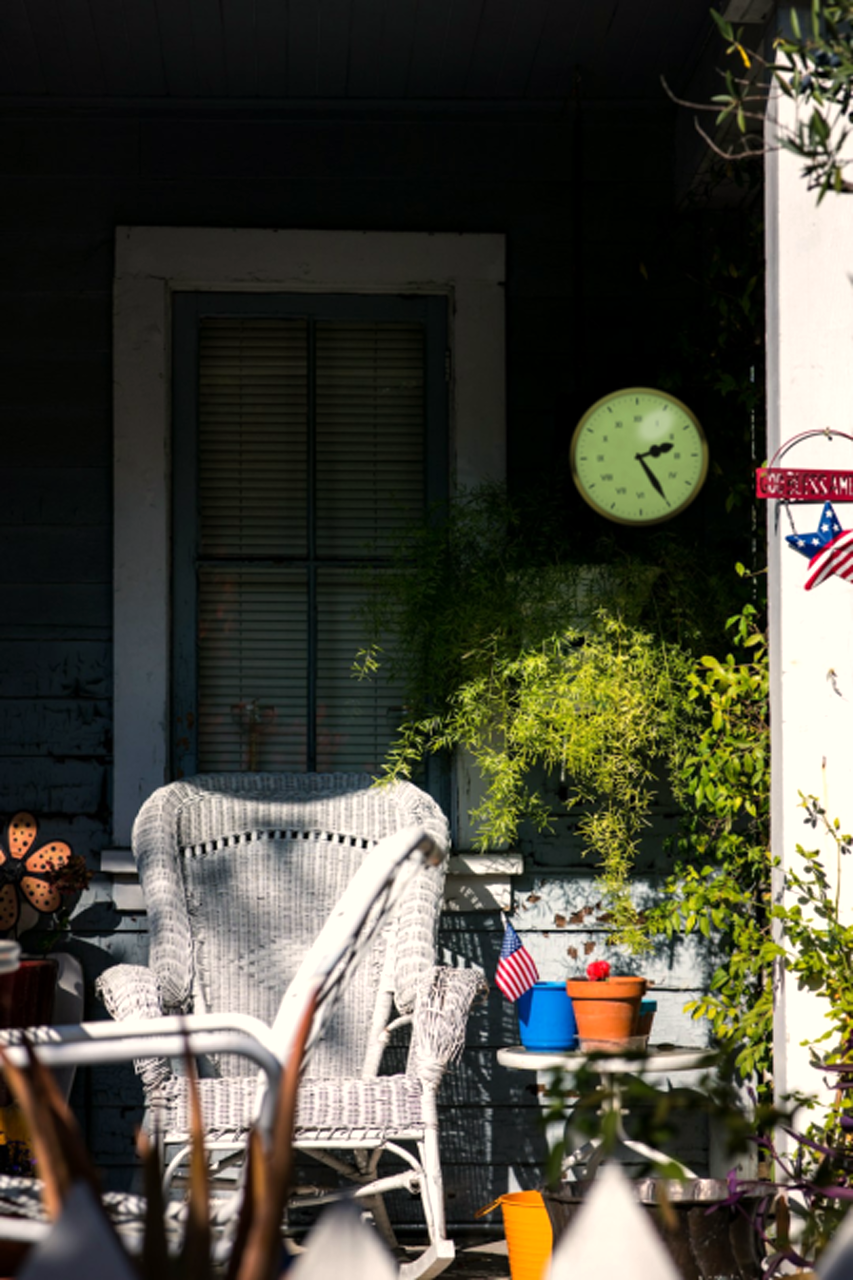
2:25
